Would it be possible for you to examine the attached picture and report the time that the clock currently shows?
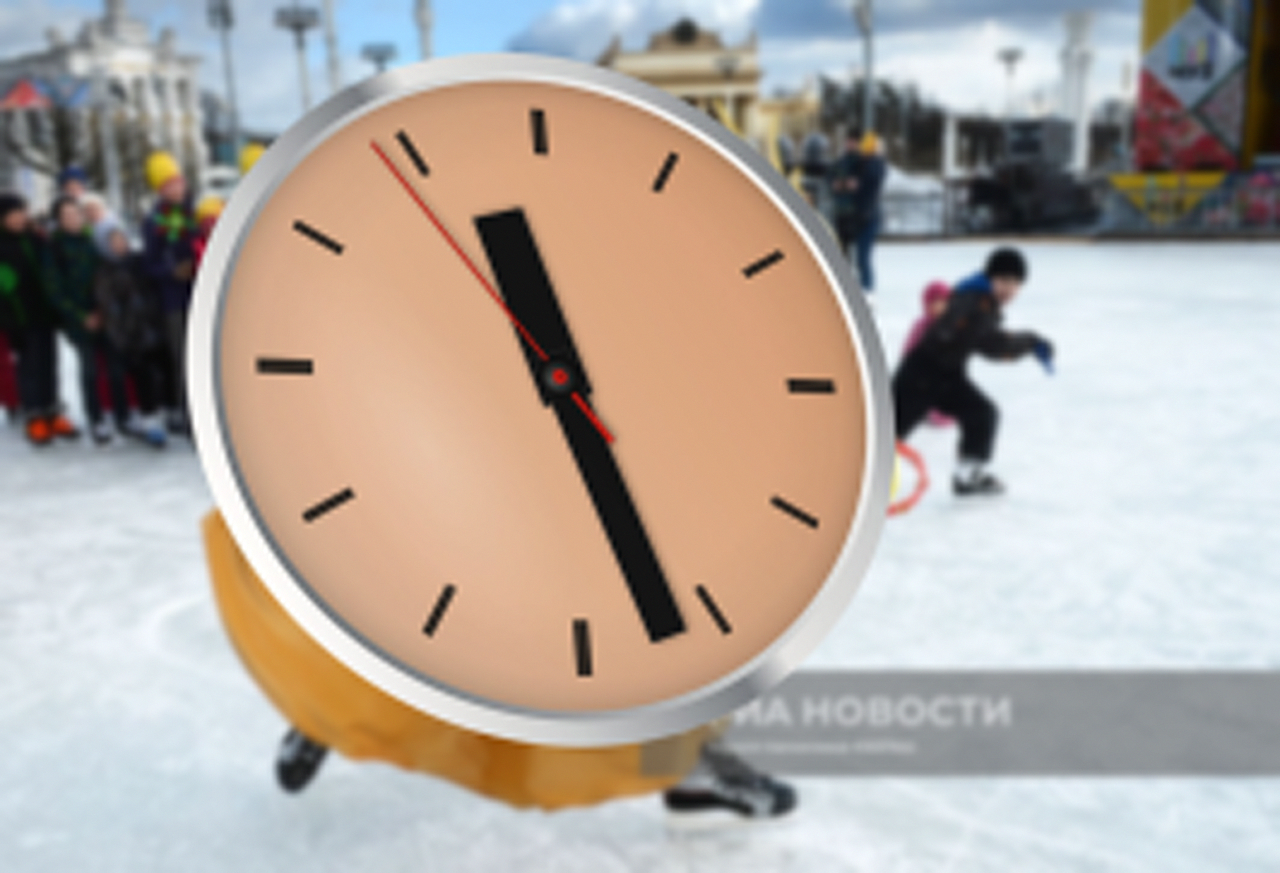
11:26:54
